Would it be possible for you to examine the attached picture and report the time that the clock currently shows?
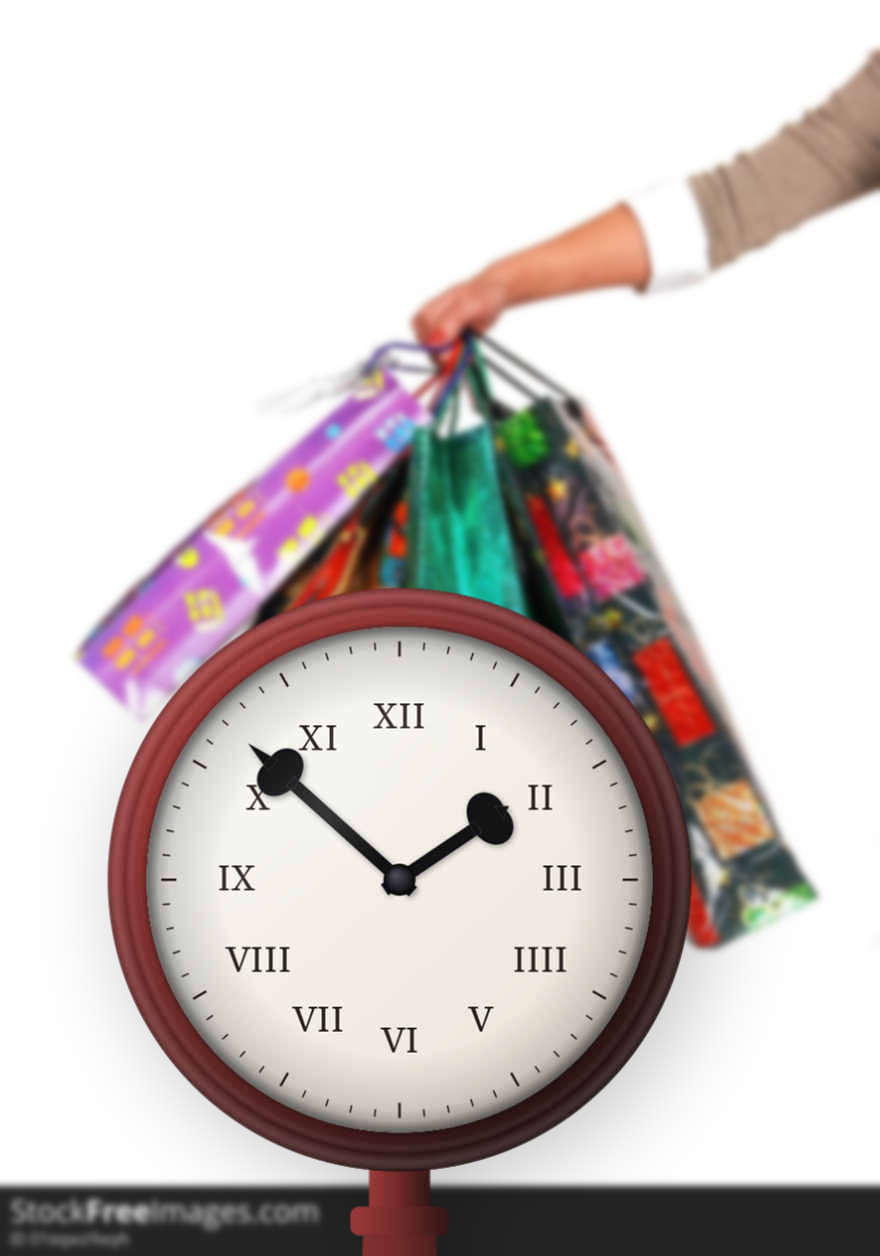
1:52
